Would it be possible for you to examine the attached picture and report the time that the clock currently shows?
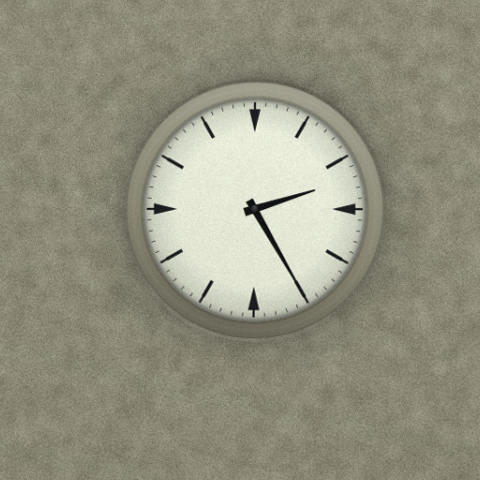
2:25
